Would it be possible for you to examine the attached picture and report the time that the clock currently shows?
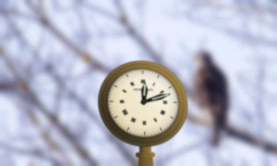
12:12
